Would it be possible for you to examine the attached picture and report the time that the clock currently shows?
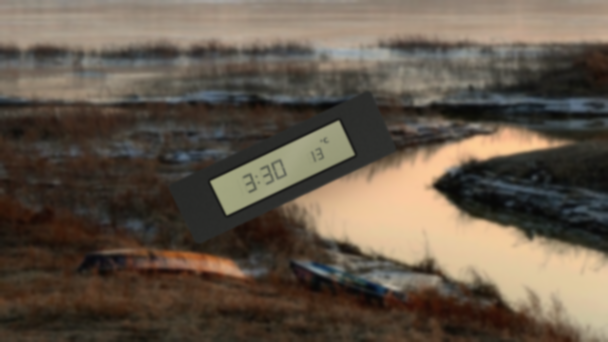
3:30
